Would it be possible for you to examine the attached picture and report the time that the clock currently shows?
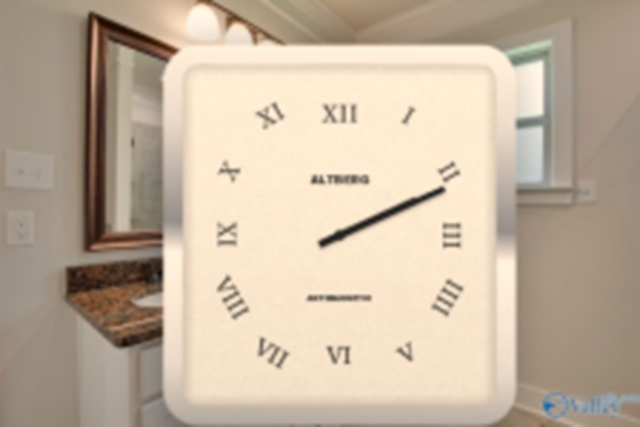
2:11
